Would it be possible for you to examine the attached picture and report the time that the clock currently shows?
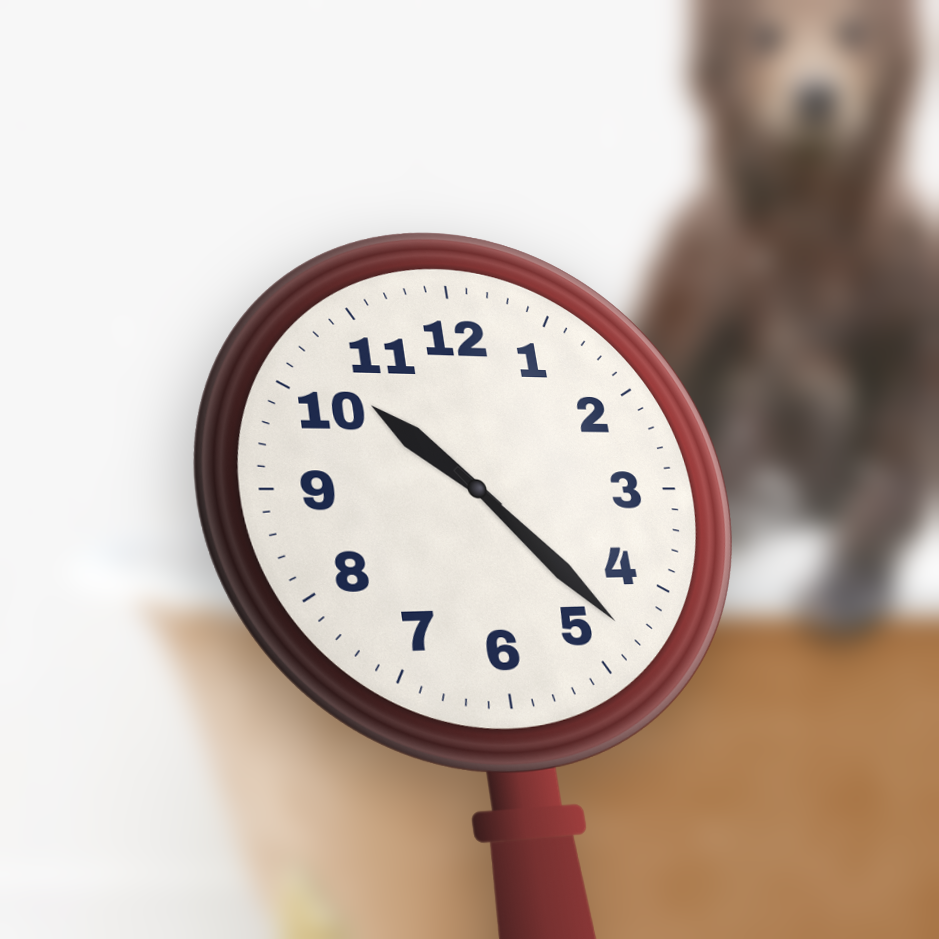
10:23
